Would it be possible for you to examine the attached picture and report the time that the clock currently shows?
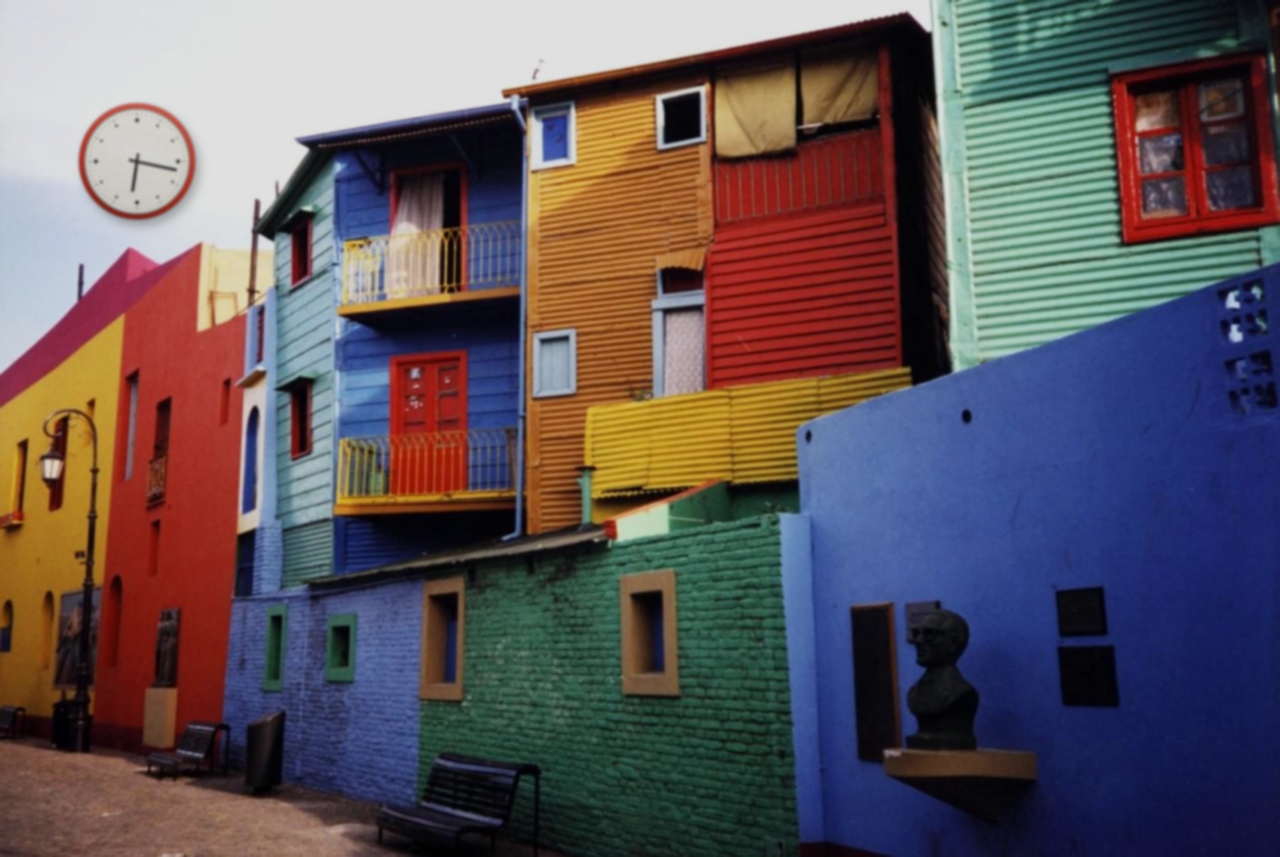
6:17
